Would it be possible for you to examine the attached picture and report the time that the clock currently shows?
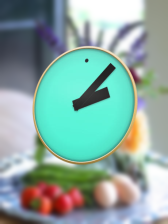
2:06
